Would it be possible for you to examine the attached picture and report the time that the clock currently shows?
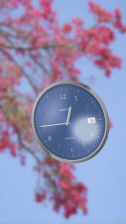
12:45
